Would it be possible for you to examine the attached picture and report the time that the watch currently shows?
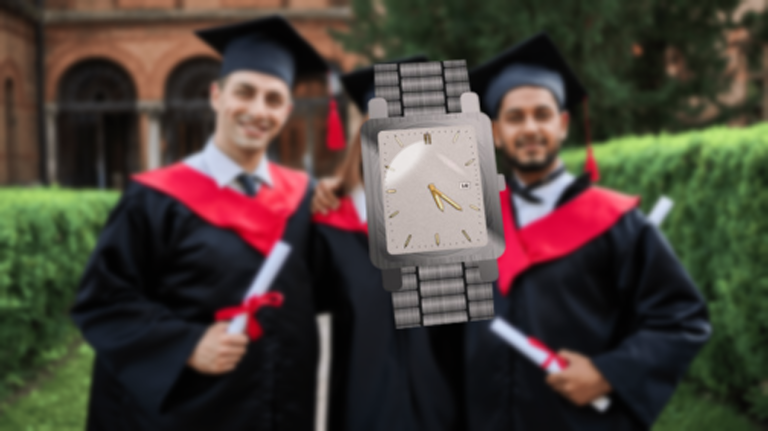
5:22
